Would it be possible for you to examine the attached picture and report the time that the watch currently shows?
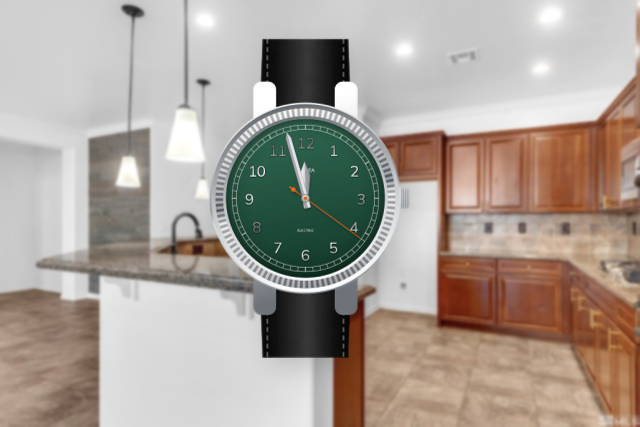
11:57:21
